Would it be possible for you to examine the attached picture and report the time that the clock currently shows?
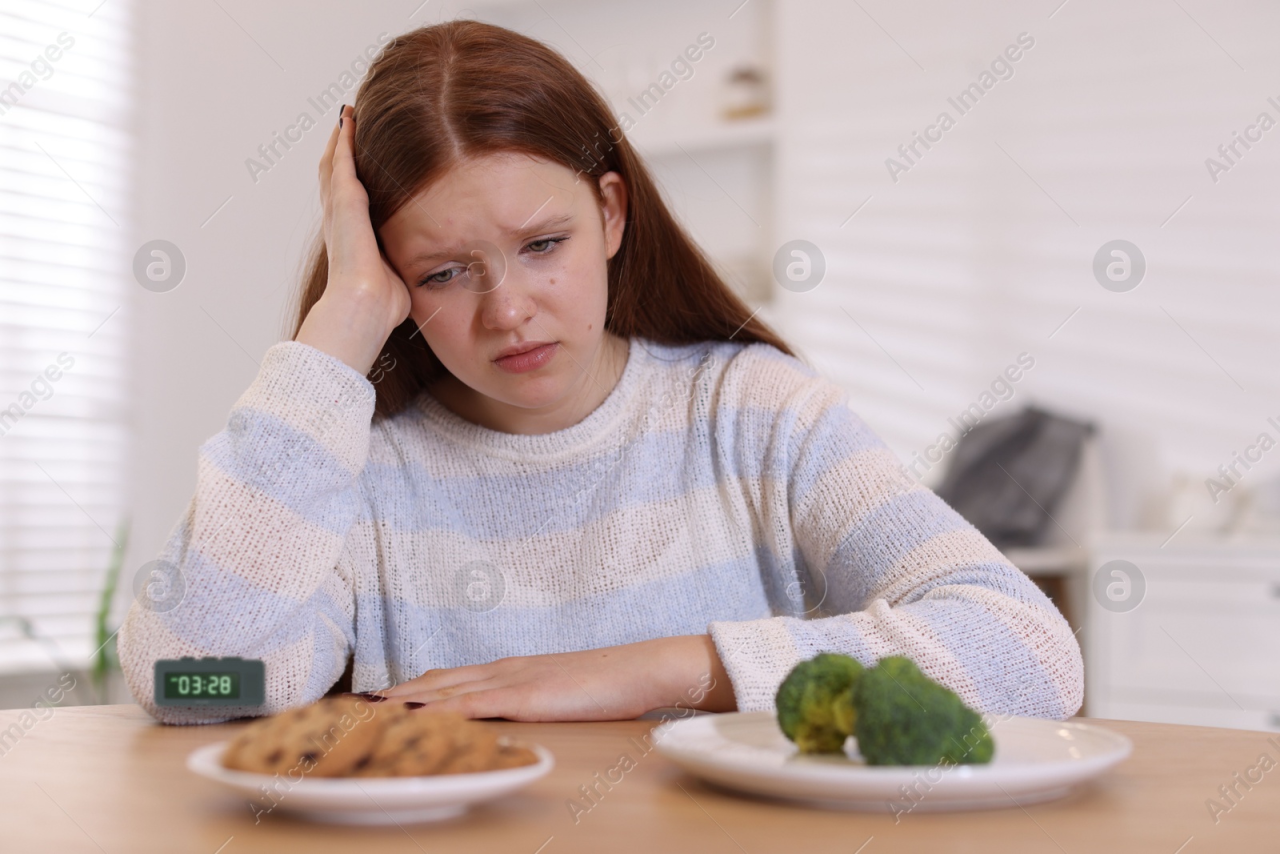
3:28
